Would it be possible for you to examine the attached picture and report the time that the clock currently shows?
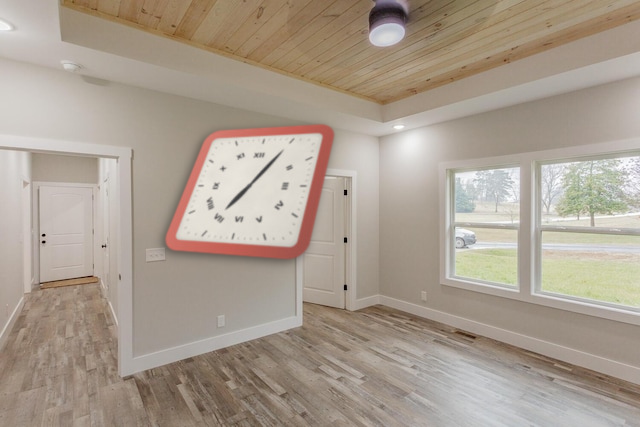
7:05
